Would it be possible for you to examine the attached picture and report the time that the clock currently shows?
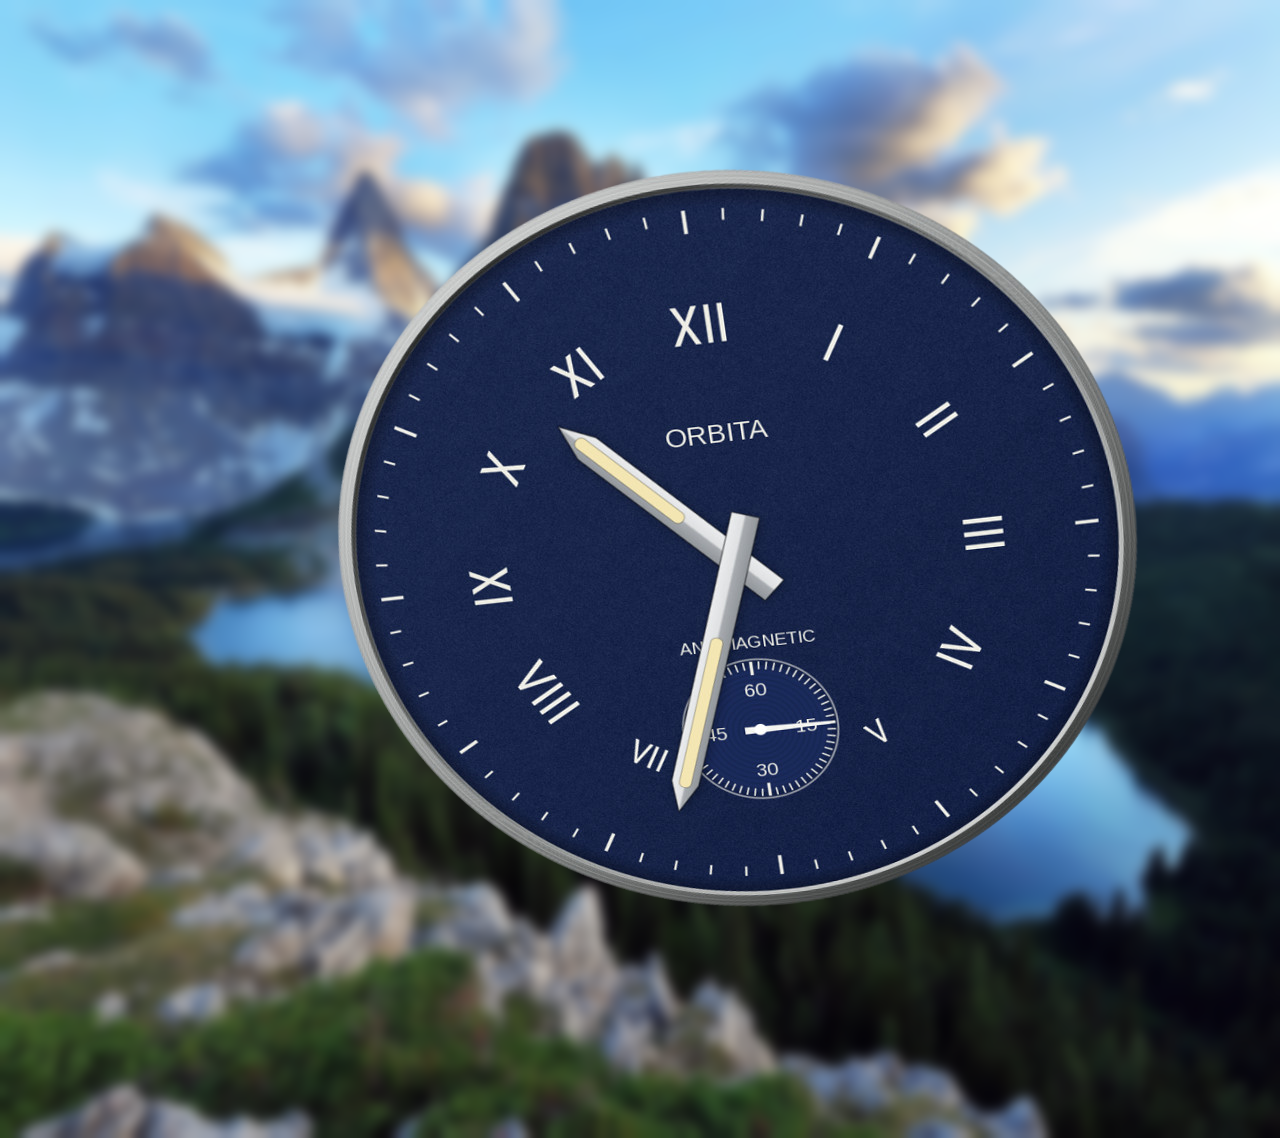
10:33:15
